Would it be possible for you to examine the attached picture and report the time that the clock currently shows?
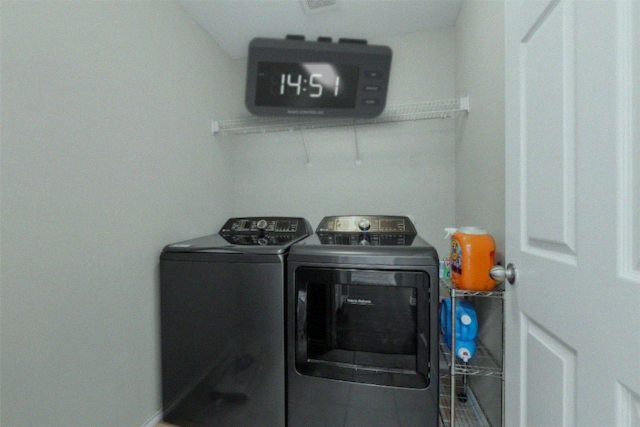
14:51
